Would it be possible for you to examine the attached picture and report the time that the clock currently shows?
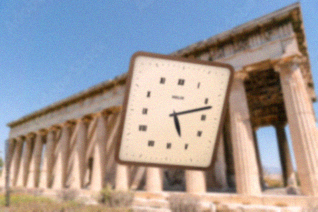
5:12
